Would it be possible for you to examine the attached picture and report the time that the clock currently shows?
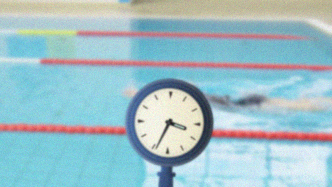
3:34
